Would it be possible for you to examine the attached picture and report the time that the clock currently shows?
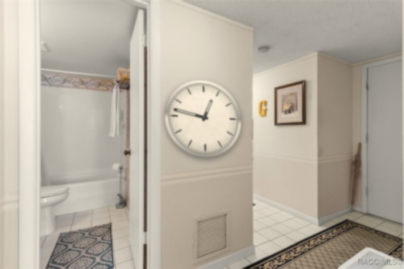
12:47
